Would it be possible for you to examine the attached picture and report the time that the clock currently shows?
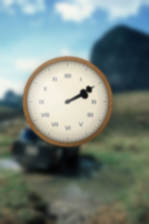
2:10
